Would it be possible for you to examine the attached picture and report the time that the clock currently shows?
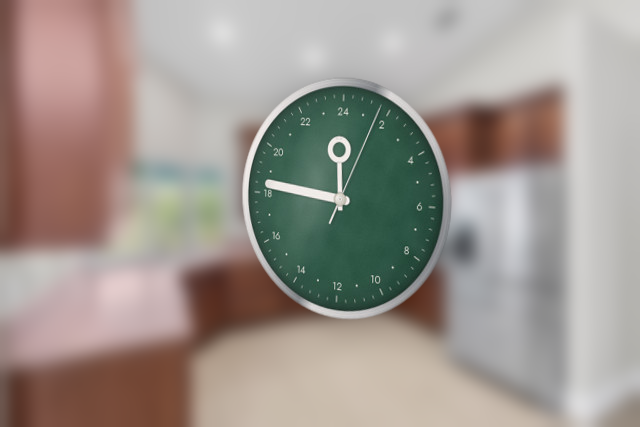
23:46:04
